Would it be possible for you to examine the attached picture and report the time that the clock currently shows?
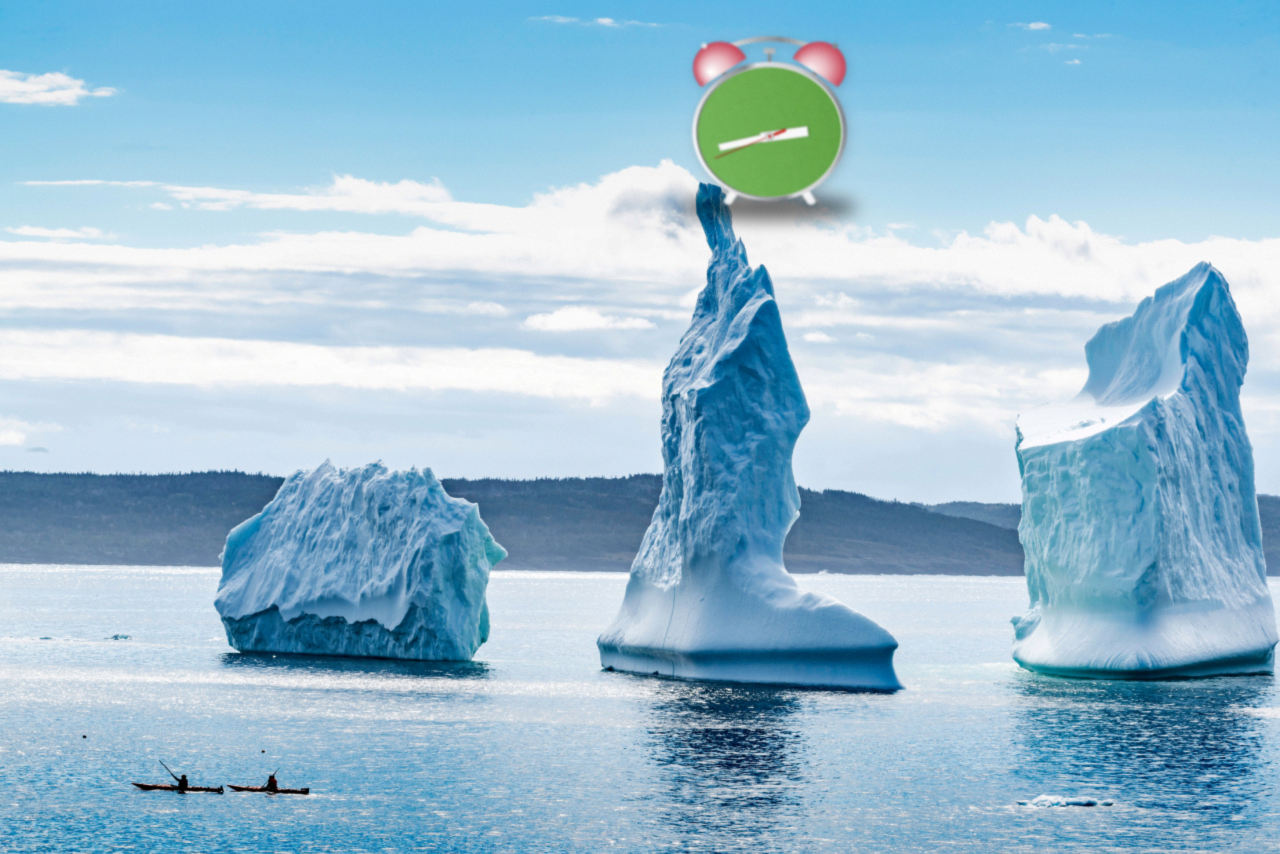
2:42:41
